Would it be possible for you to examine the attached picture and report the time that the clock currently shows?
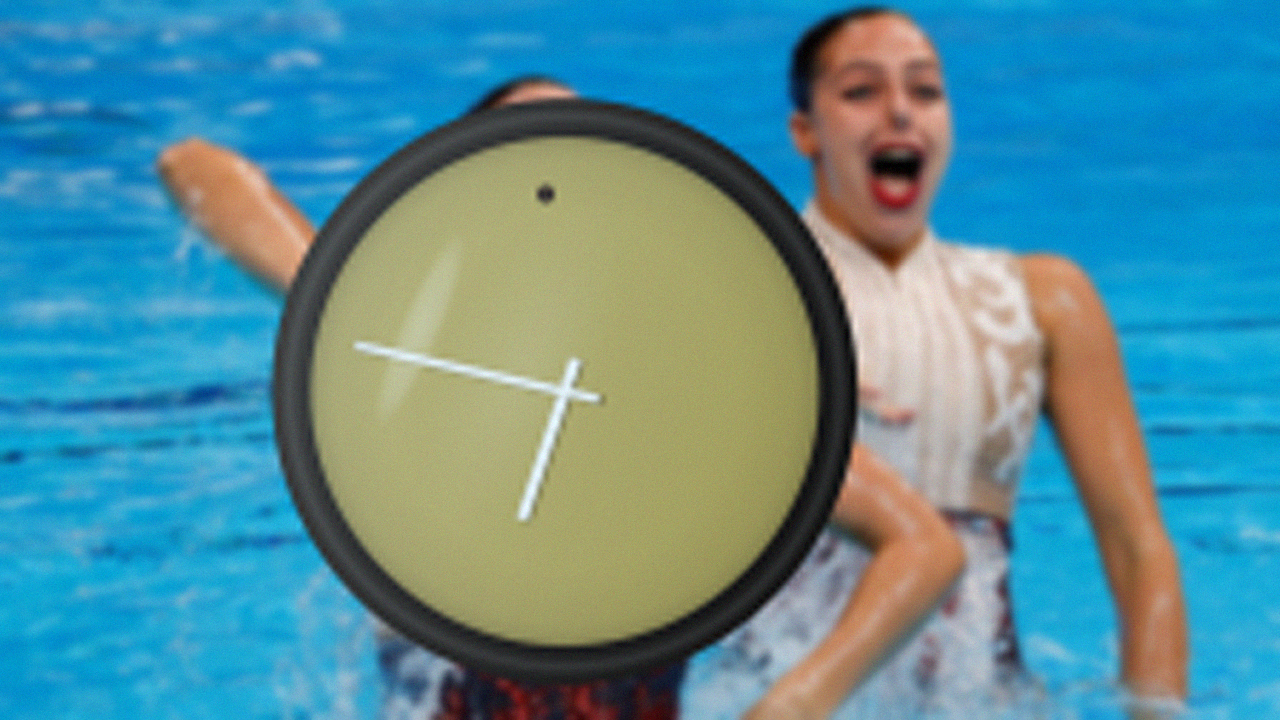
6:48
